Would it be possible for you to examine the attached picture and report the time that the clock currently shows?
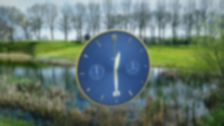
12:30
